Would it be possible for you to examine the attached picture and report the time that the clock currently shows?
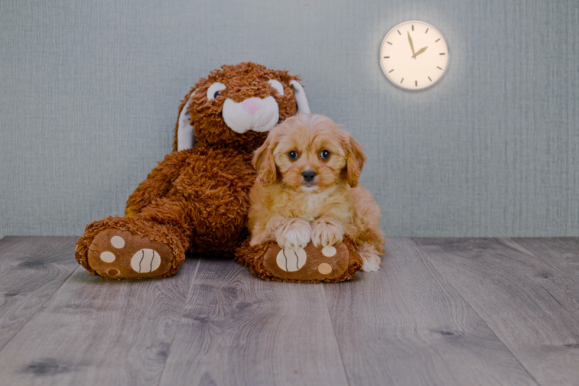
1:58
